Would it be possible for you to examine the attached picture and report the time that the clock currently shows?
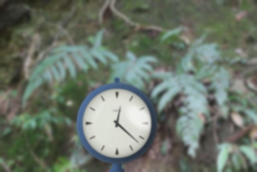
12:22
